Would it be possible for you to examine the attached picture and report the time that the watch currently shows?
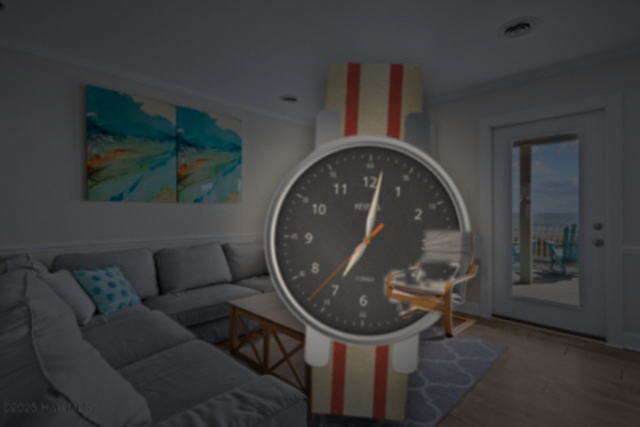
7:01:37
